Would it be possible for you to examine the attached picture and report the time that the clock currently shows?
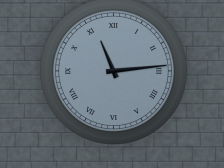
11:14
